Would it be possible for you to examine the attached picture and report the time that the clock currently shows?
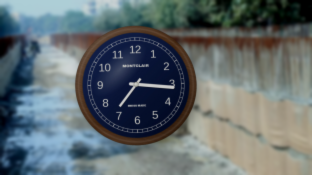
7:16
